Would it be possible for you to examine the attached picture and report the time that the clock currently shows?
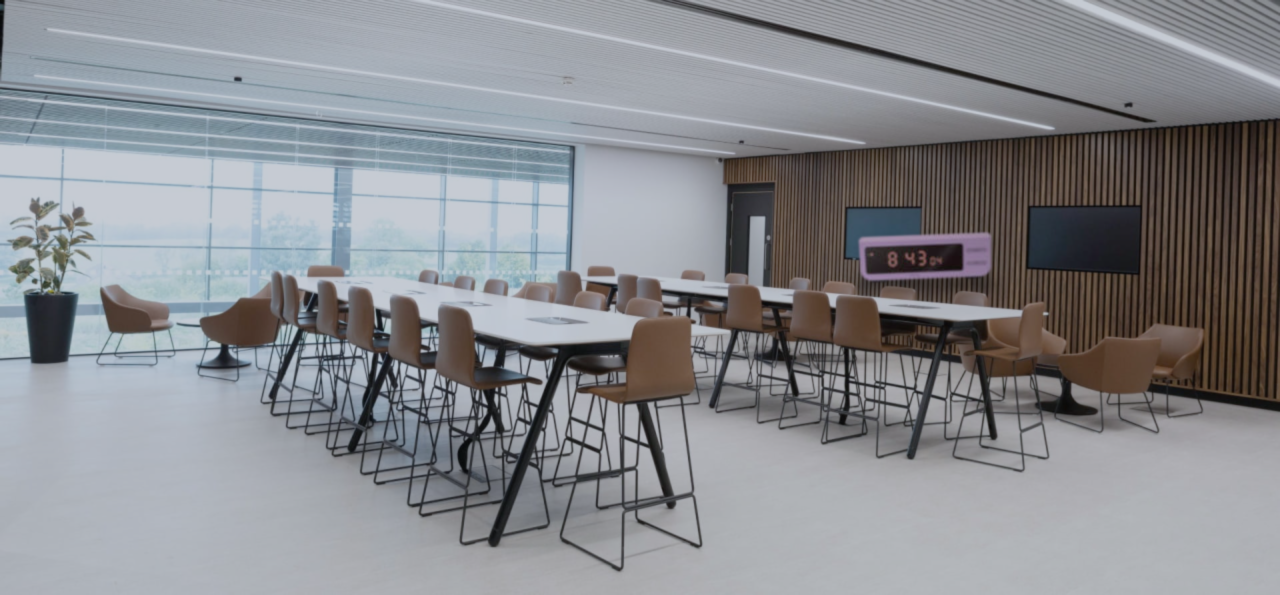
8:43
